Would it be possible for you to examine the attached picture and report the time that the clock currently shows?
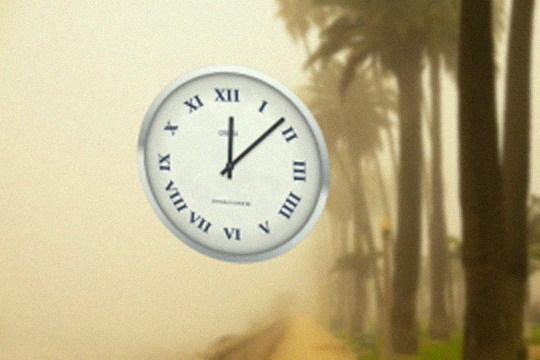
12:08
